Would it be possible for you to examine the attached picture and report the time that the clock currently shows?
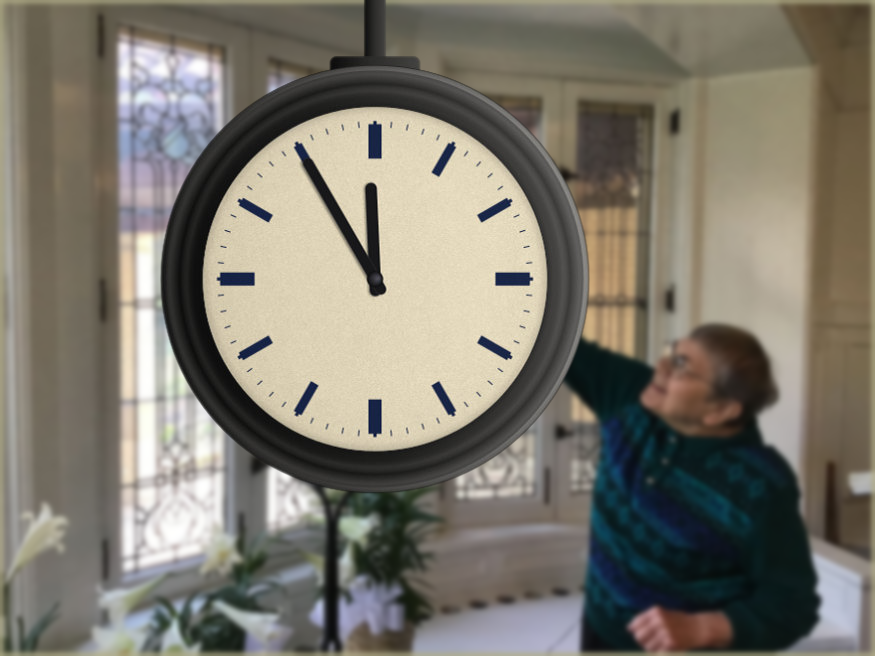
11:55
